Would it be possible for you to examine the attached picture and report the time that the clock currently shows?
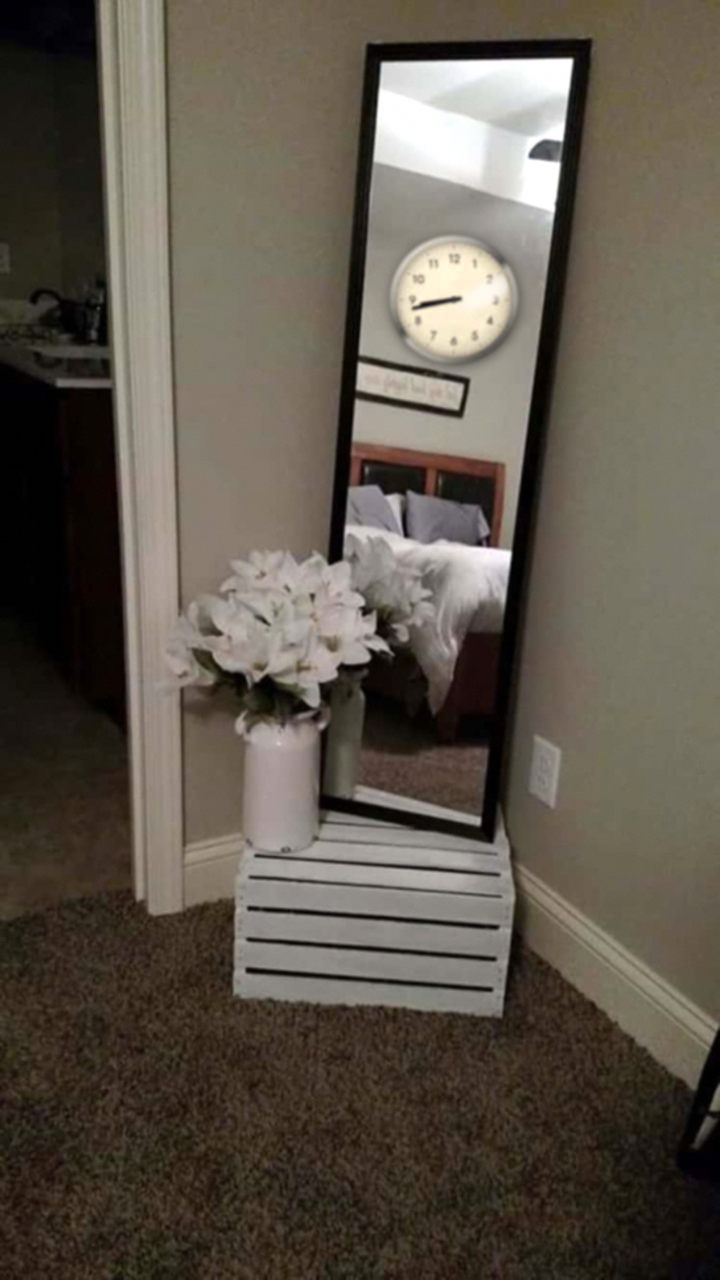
8:43
